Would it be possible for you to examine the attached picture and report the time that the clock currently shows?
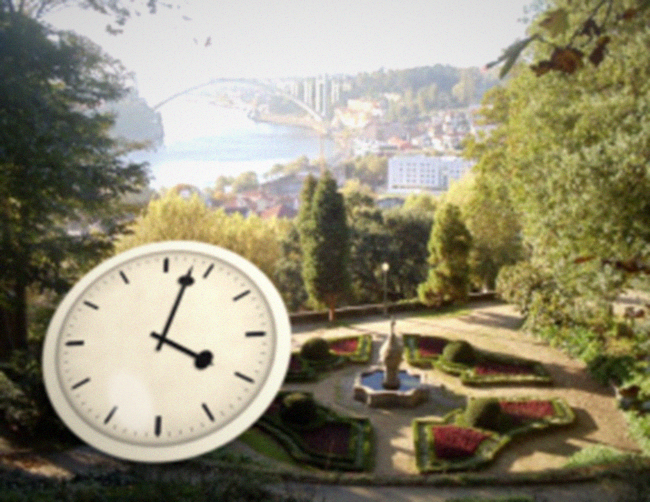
4:03
